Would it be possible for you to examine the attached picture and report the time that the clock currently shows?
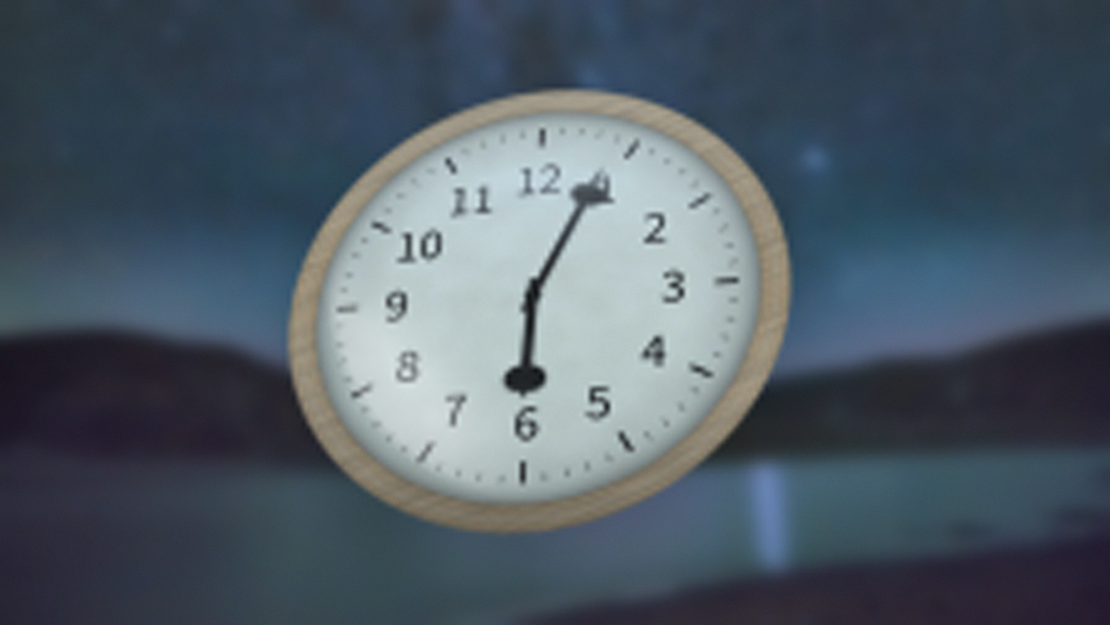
6:04
